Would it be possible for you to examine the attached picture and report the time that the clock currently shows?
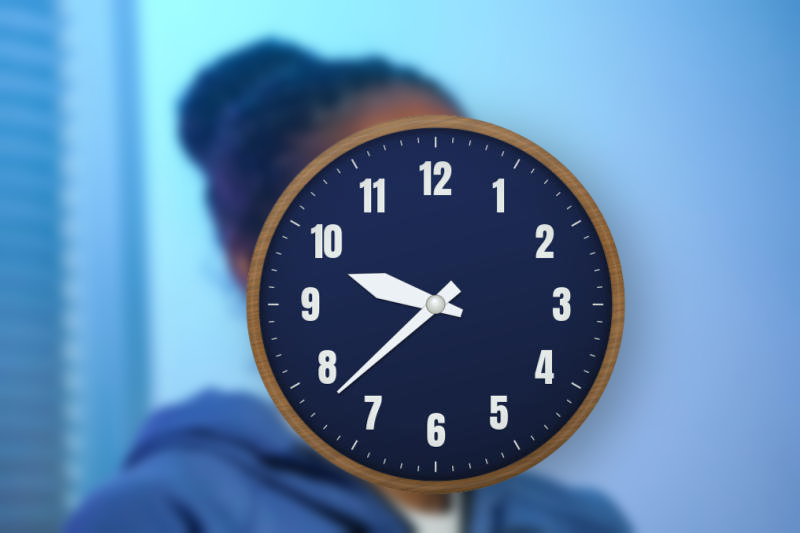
9:38
